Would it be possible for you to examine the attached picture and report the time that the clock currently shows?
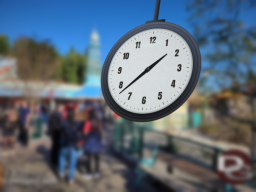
1:38
